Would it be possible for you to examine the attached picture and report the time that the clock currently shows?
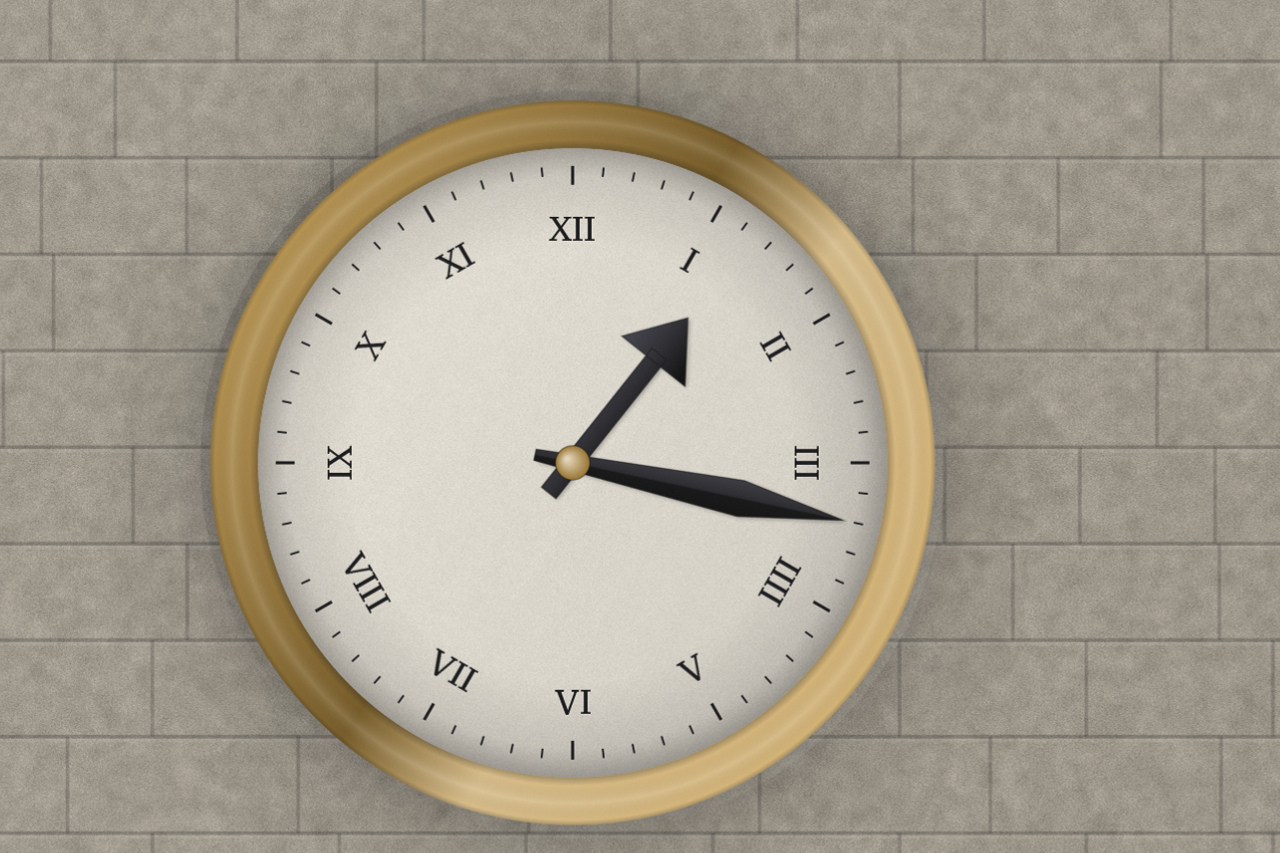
1:17
